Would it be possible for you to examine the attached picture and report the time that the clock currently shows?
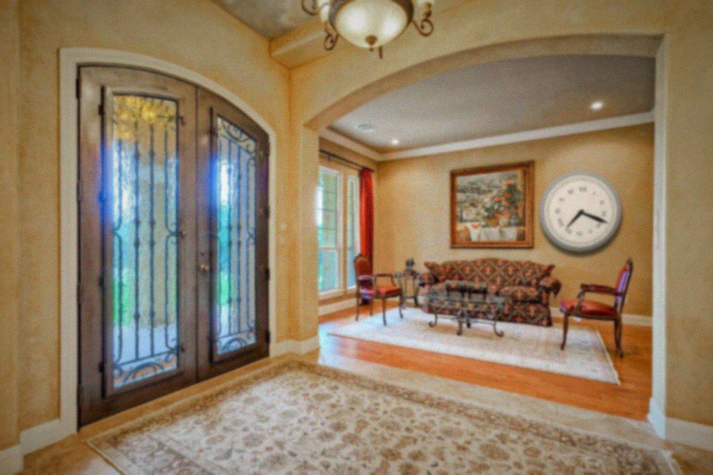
7:18
